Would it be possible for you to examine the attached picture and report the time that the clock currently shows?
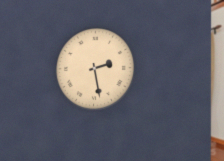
2:28
